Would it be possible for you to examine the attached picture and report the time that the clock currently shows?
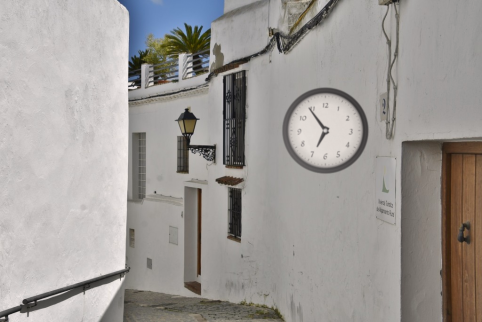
6:54
